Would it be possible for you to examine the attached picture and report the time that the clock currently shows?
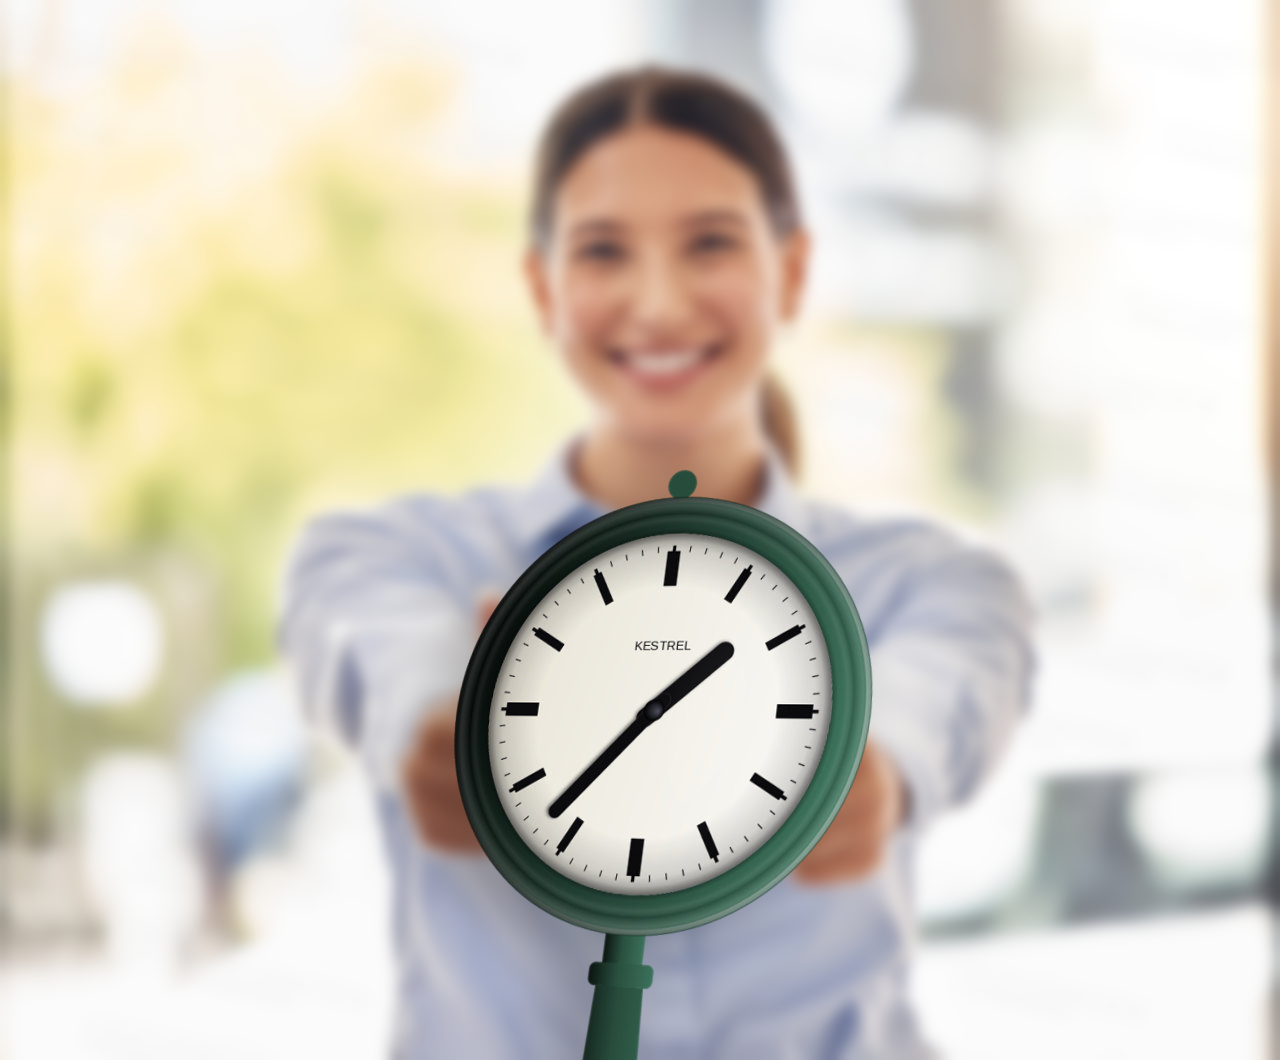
1:37
